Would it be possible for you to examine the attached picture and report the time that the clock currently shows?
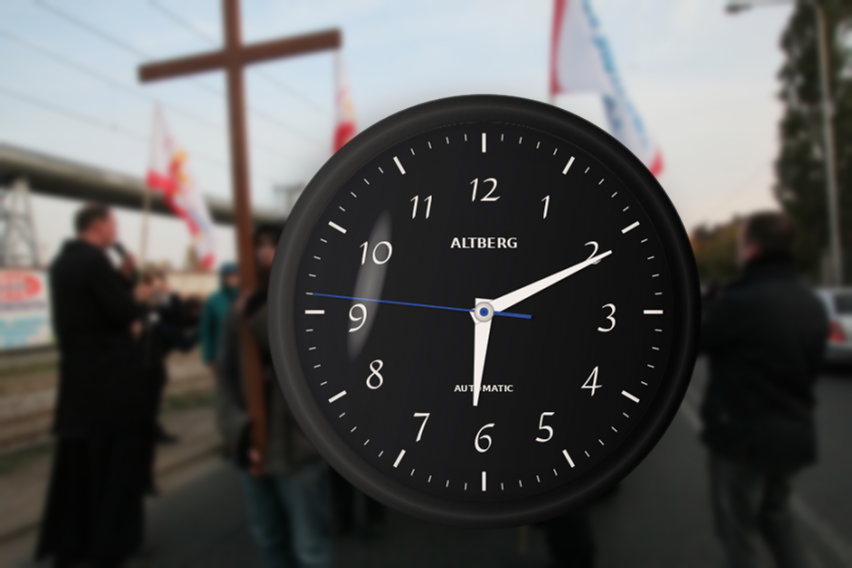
6:10:46
